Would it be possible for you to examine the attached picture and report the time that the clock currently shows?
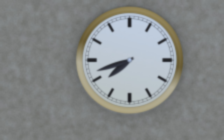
7:42
